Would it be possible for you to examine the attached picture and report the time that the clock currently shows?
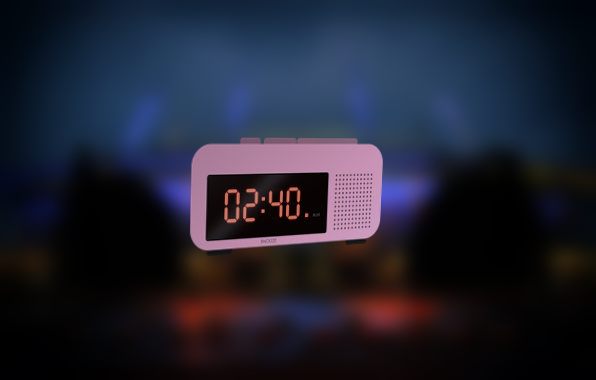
2:40
